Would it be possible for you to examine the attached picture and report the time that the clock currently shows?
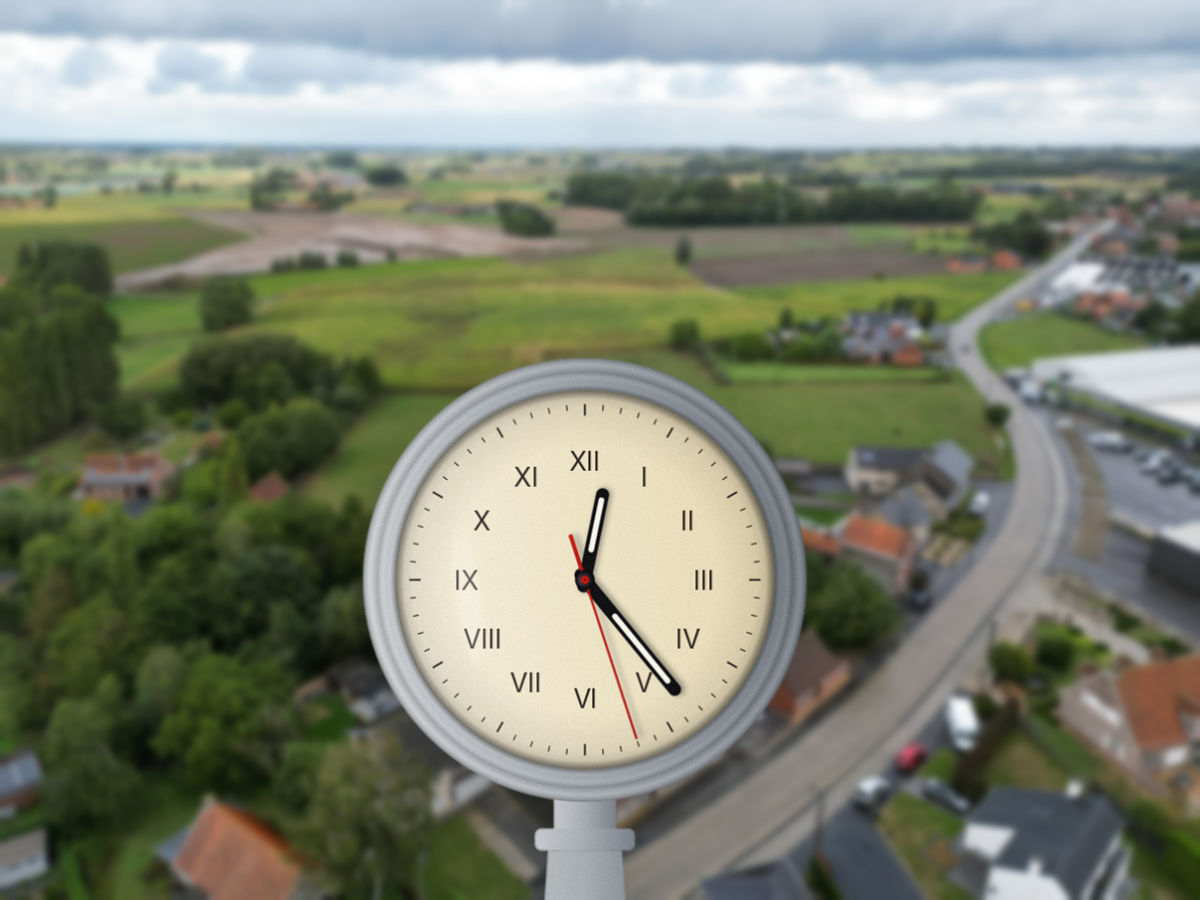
12:23:27
